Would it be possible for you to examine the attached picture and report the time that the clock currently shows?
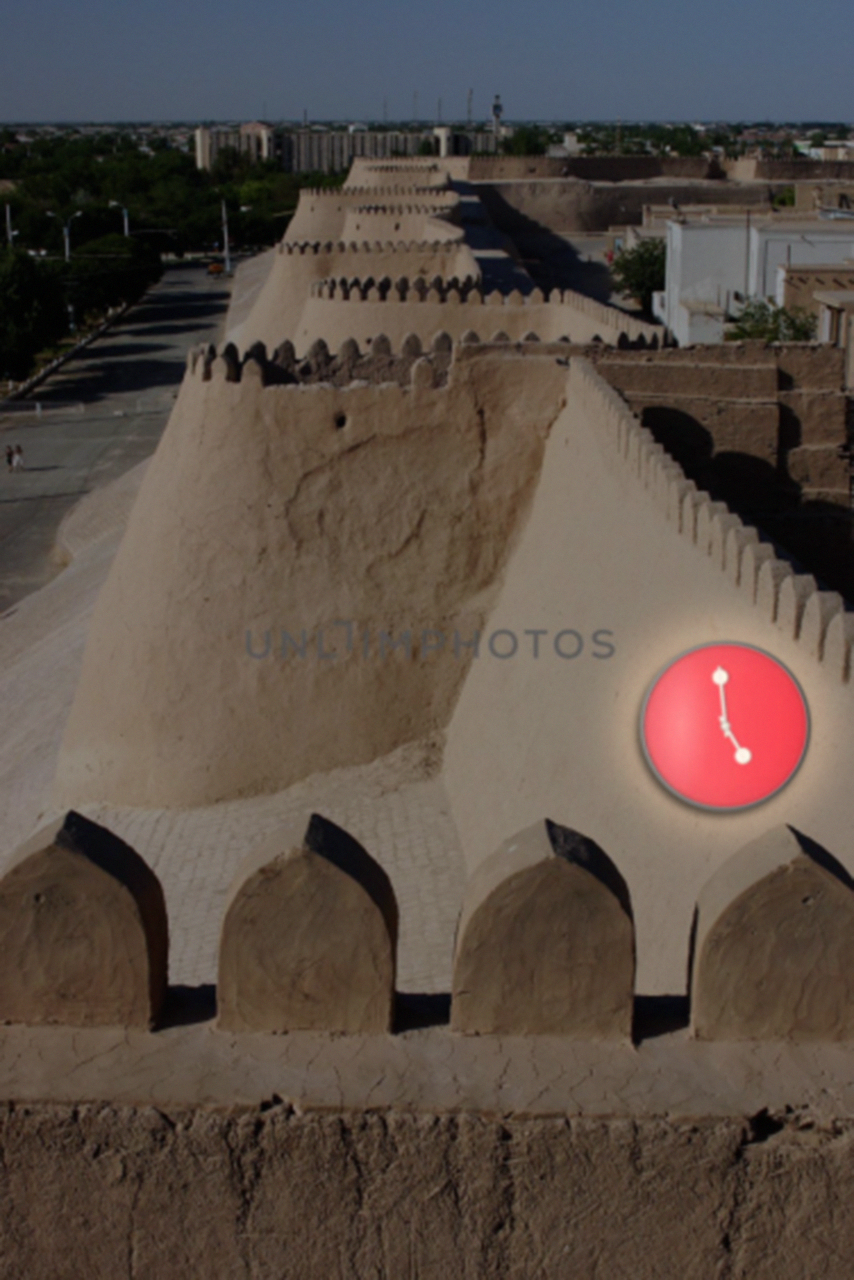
4:59
